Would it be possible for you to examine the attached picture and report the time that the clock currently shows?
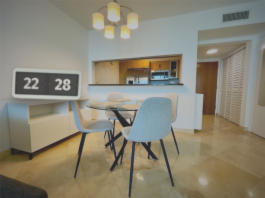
22:28
